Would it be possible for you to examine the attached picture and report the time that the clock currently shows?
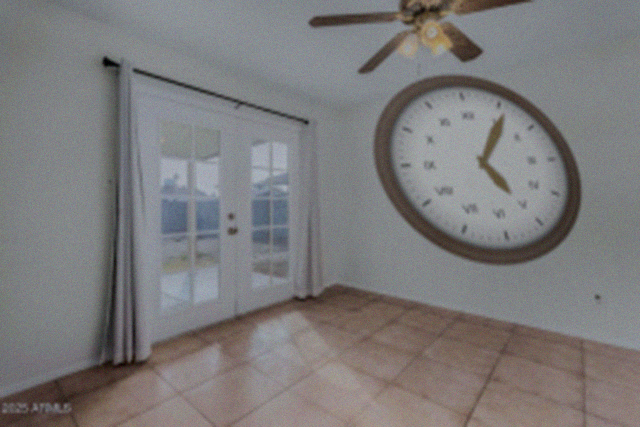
5:06
